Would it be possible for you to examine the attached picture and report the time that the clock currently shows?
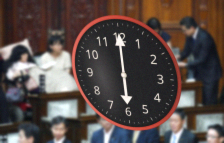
6:00
